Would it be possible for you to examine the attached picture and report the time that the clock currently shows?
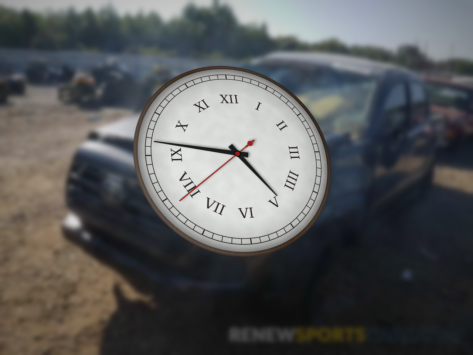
4:46:39
